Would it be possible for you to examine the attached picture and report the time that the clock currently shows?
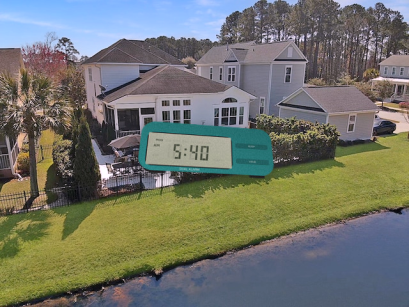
5:40
